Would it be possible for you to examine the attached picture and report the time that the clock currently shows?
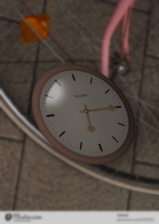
6:15
